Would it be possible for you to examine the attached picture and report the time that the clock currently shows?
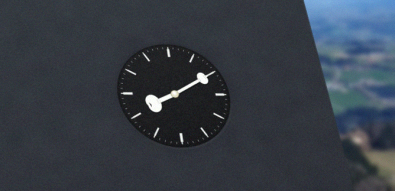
8:10
